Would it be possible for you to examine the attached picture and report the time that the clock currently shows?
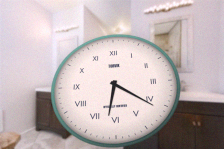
6:21
